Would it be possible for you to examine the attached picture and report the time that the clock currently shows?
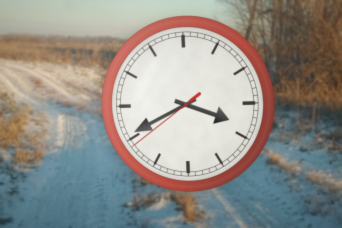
3:40:39
